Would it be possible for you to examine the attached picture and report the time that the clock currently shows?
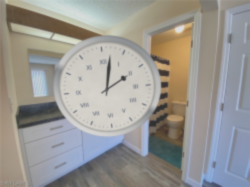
2:02
